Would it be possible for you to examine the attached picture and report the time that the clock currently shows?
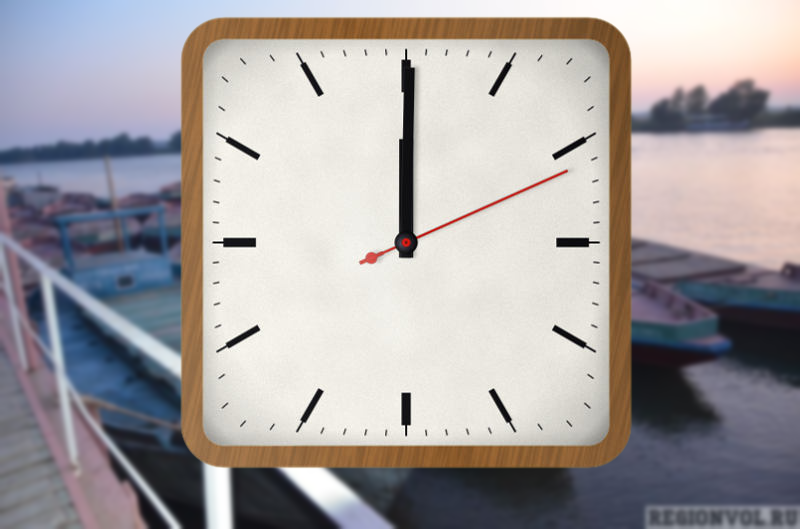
12:00:11
